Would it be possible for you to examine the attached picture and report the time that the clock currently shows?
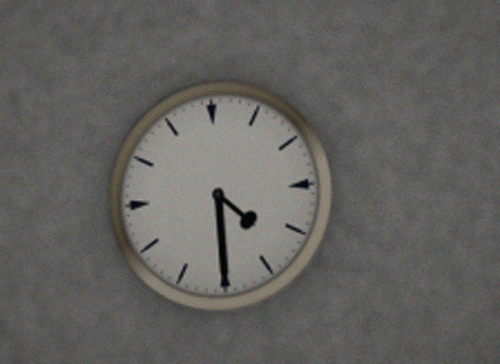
4:30
